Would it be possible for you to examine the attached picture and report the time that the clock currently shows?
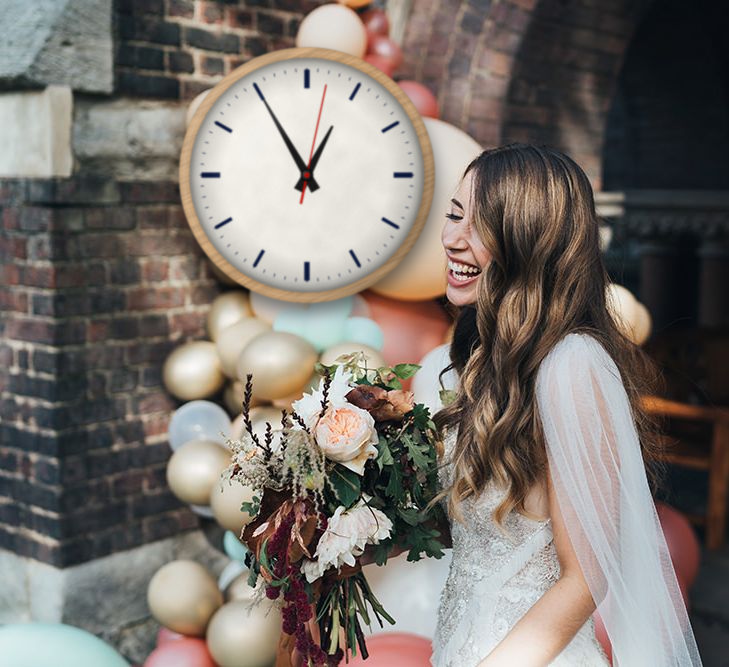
12:55:02
